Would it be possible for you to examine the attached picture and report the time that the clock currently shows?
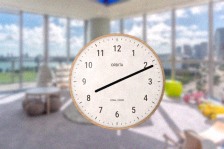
8:11
